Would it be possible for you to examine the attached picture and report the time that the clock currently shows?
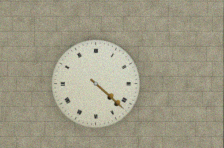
4:22
